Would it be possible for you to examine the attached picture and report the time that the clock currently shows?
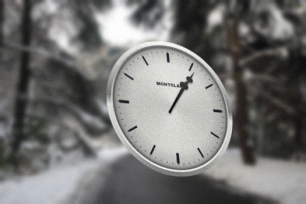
1:06
